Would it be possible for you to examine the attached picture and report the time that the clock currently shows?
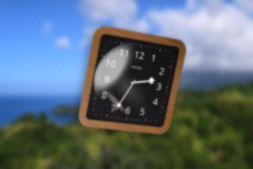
2:34
